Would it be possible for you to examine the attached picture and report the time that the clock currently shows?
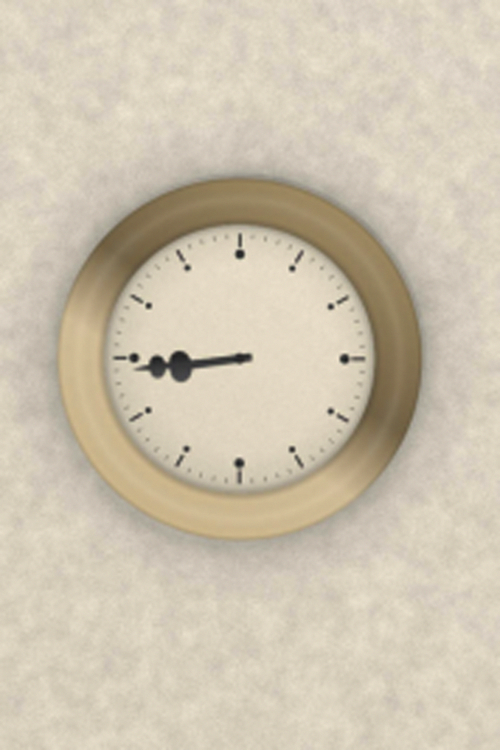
8:44
